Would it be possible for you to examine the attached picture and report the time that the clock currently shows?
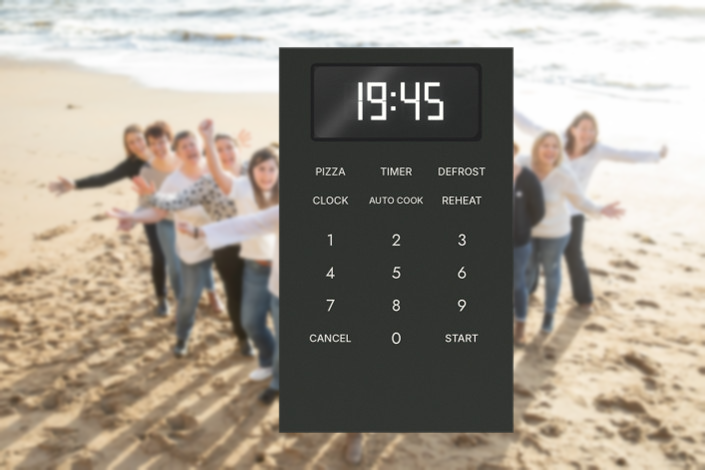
19:45
